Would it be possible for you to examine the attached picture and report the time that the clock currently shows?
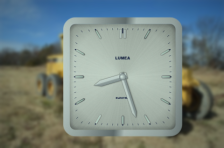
8:27
